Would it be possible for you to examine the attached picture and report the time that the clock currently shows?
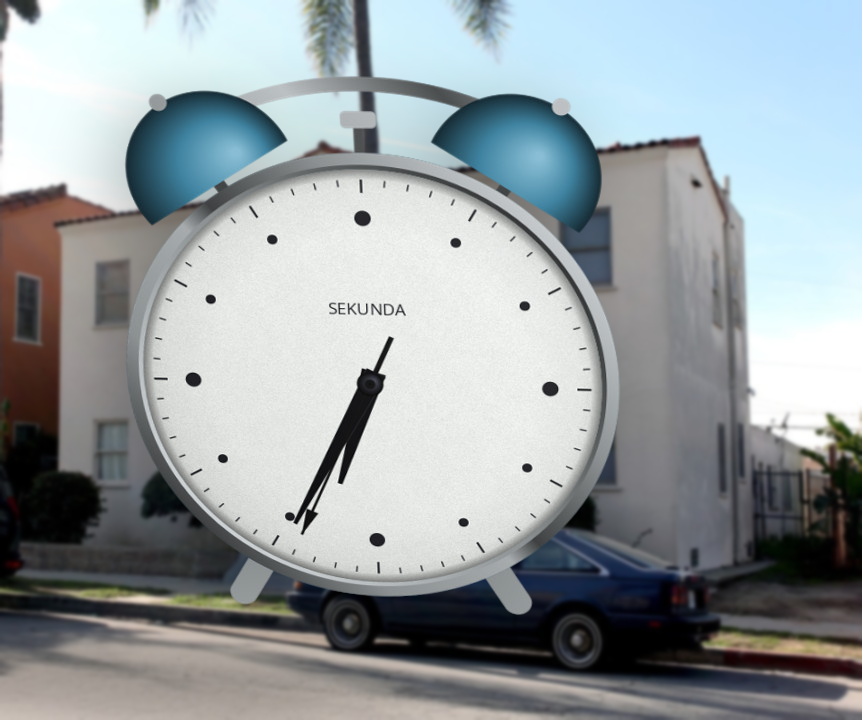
6:34:34
